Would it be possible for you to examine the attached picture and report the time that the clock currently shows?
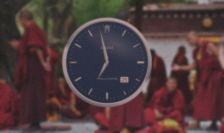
6:58
